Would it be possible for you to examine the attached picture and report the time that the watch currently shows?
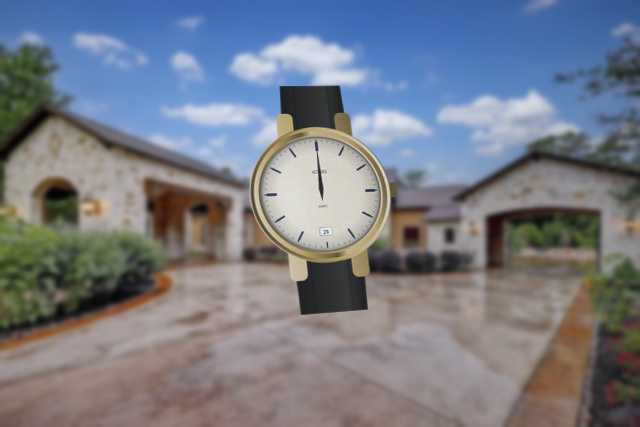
12:00
